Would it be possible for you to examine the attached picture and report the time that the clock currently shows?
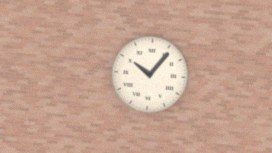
10:06
